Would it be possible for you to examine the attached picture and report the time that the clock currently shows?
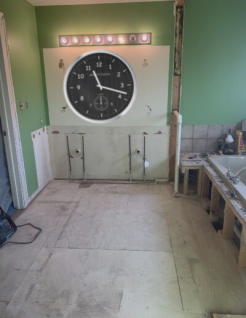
11:18
